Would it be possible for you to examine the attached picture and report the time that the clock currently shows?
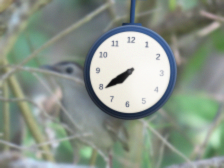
7:39
